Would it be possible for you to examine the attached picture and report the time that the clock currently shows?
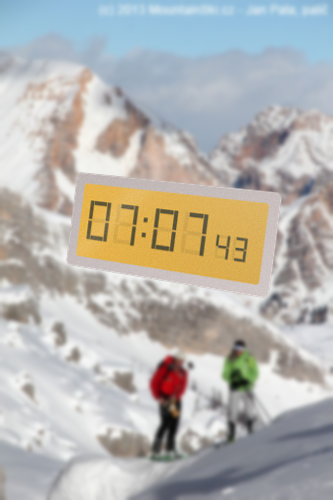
7:07:43
